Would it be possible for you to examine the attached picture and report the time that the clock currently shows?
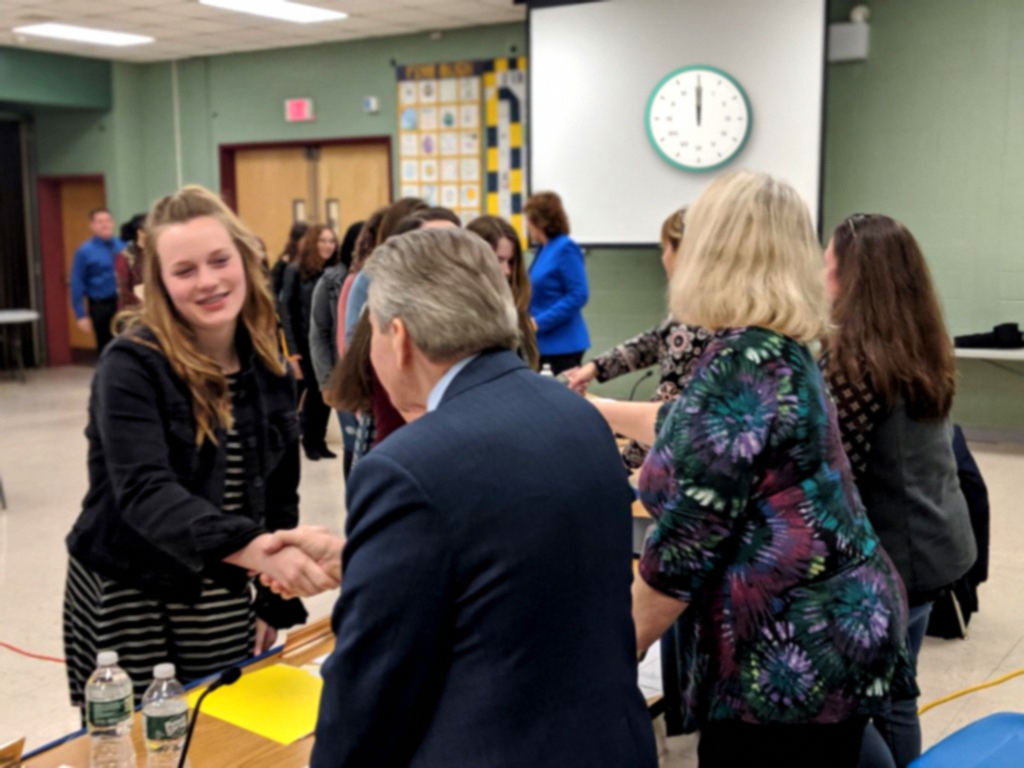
12:00
